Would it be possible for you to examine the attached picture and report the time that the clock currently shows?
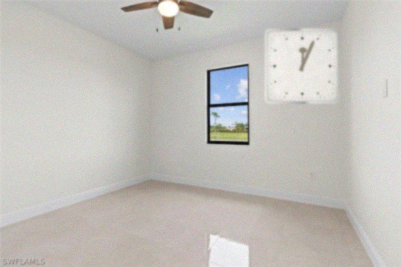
12:04
